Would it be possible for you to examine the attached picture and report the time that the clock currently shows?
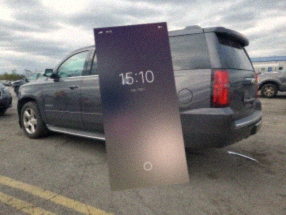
15:10
